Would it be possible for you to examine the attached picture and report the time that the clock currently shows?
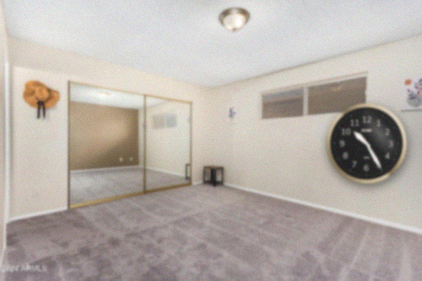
10:25
